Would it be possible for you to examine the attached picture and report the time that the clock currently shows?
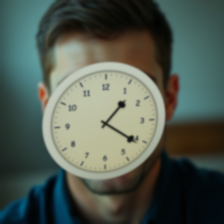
1:21
